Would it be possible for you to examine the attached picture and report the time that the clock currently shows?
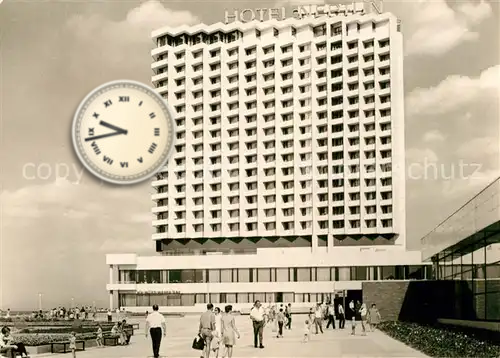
9:43
